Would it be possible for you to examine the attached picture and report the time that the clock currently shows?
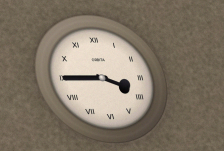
3:45
